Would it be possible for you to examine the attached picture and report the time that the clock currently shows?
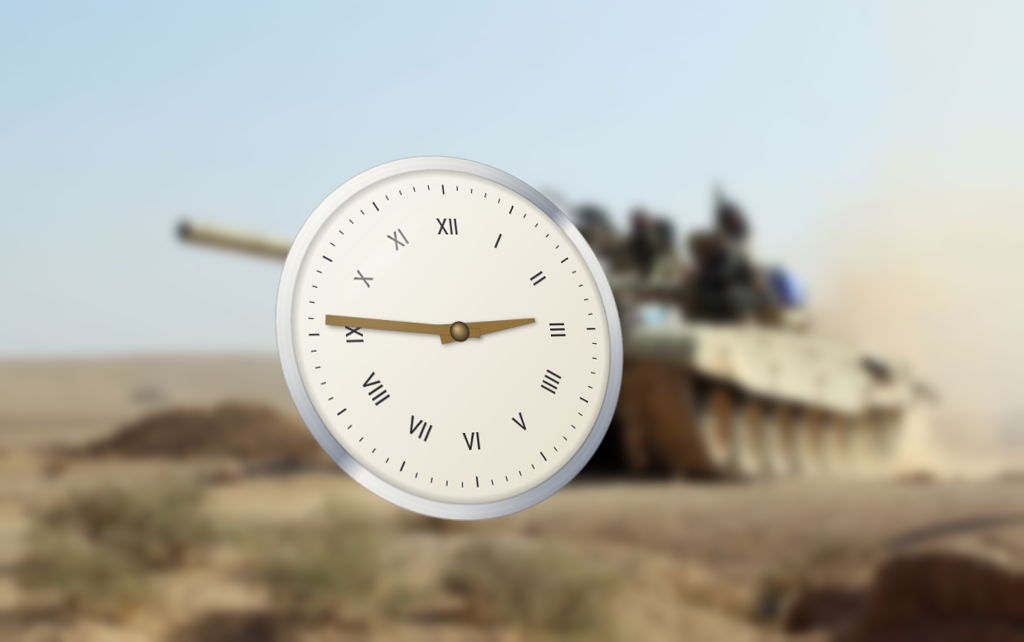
2:46
